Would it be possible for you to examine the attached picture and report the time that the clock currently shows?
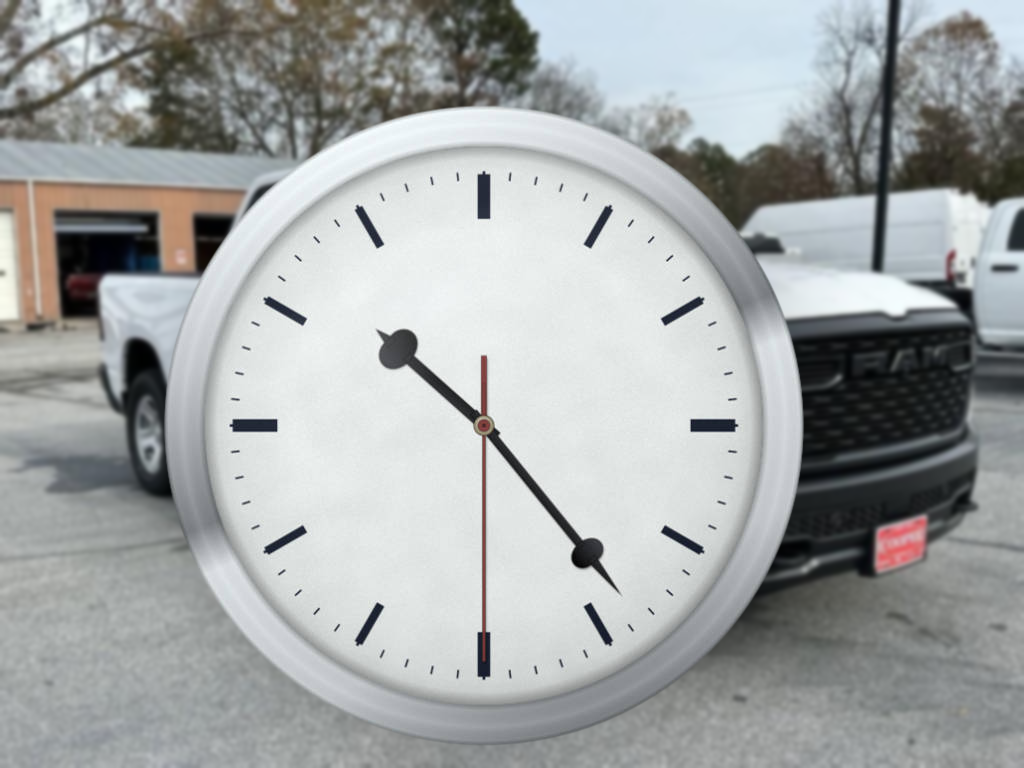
10:23:30
